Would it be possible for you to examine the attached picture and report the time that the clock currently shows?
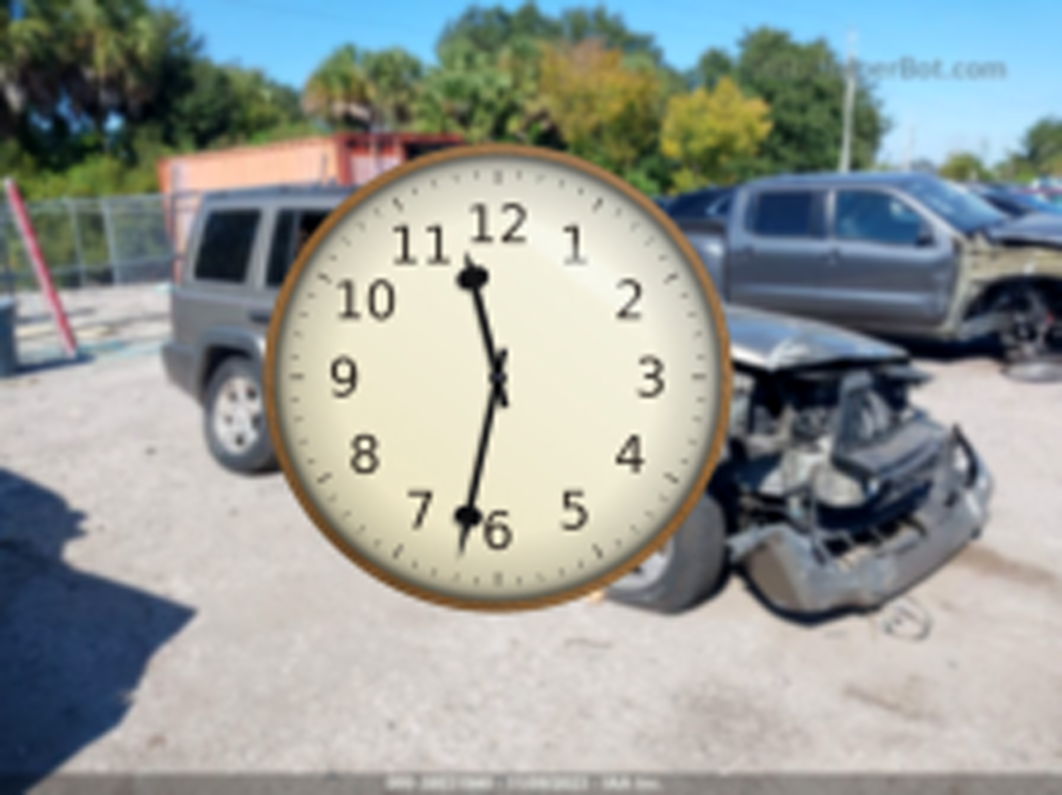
11:32
